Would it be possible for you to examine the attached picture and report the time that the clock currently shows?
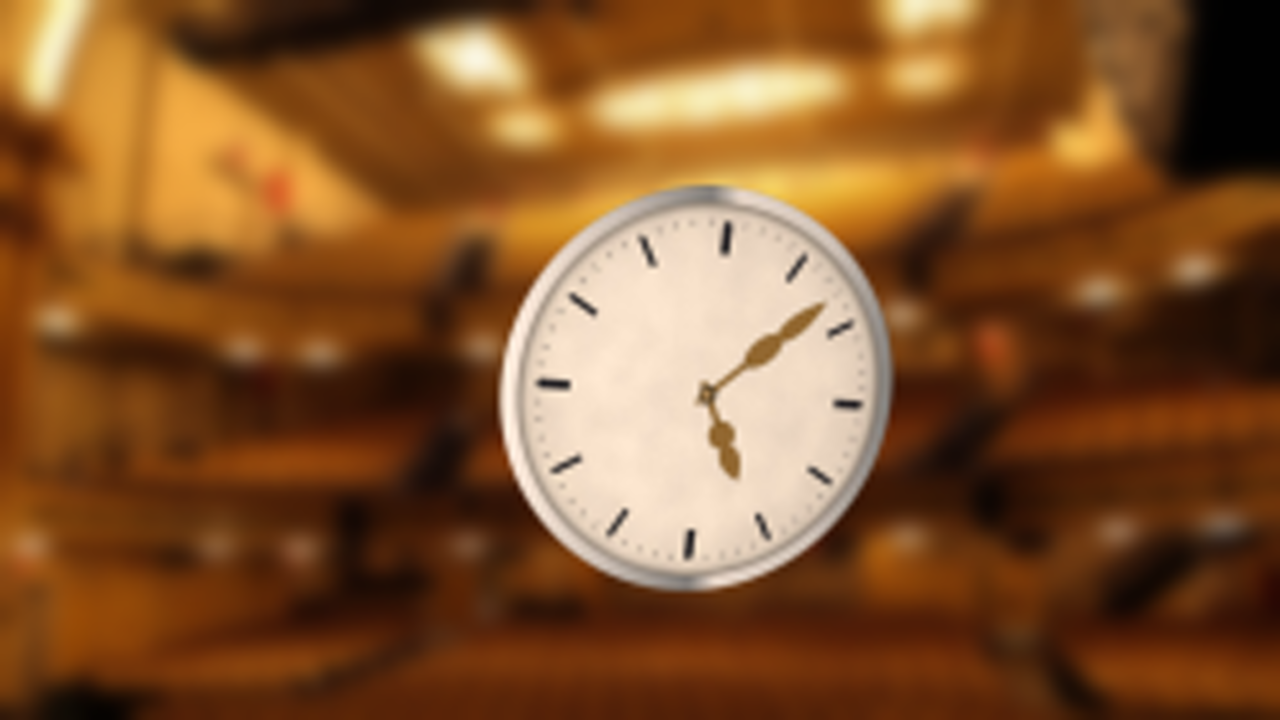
5:08
